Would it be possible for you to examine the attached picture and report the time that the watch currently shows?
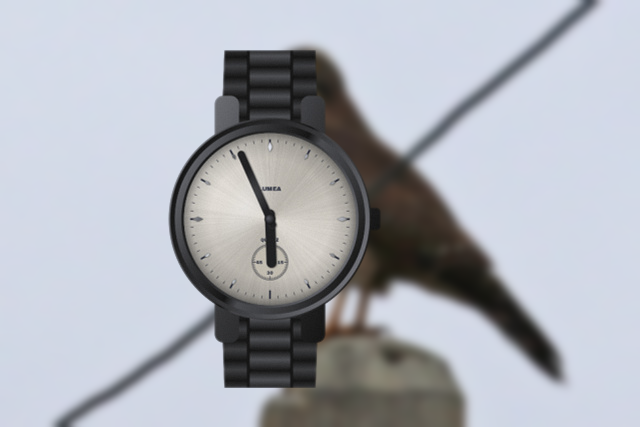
5:56
